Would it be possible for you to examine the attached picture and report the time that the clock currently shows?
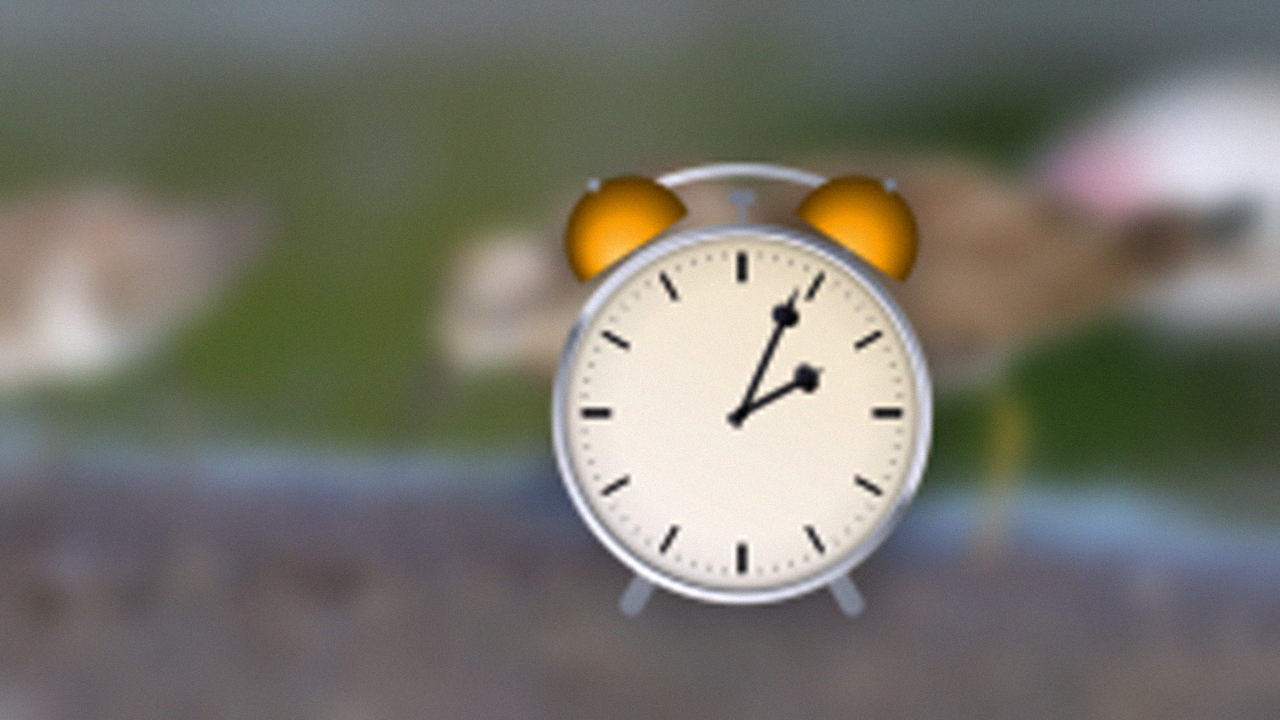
2:04
